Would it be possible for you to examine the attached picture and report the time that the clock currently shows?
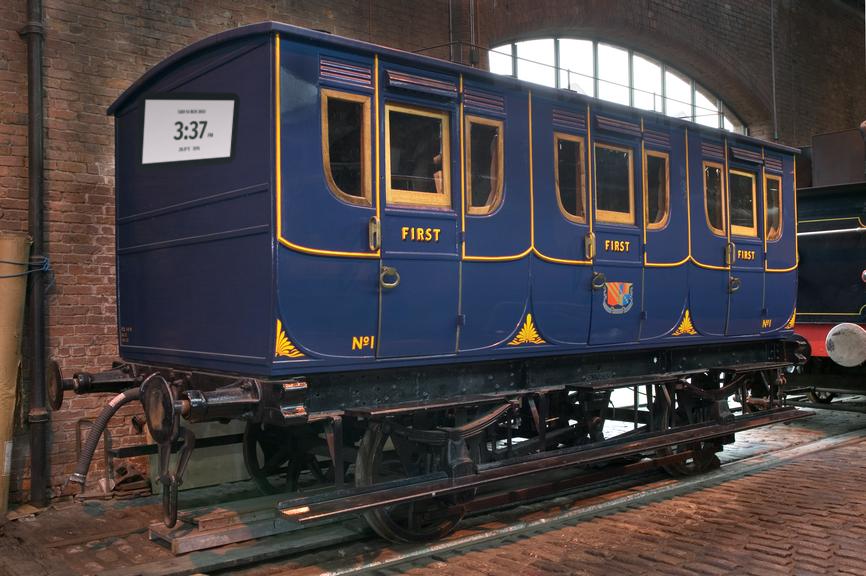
3:37
